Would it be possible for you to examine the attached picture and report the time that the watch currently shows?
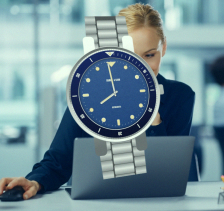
7:59
